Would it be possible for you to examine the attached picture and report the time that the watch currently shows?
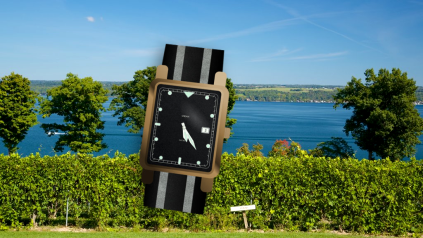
5:24
